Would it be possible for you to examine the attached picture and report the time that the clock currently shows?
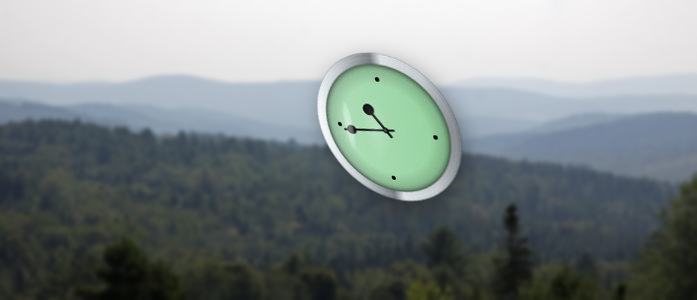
10:44
